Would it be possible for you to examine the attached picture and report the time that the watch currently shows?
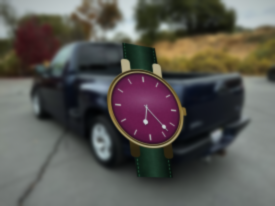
6:23
